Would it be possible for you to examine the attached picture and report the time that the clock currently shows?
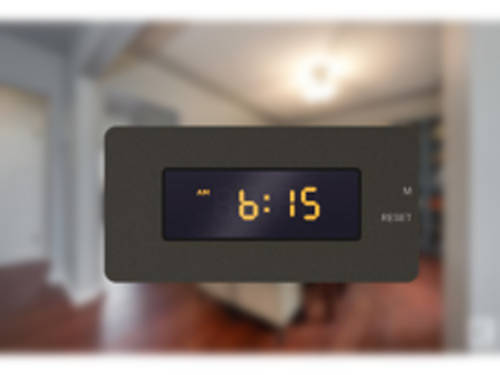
6:15
